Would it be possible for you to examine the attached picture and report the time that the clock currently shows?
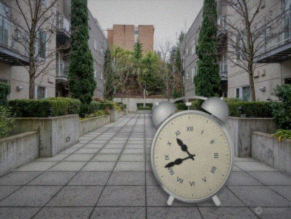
10:42
